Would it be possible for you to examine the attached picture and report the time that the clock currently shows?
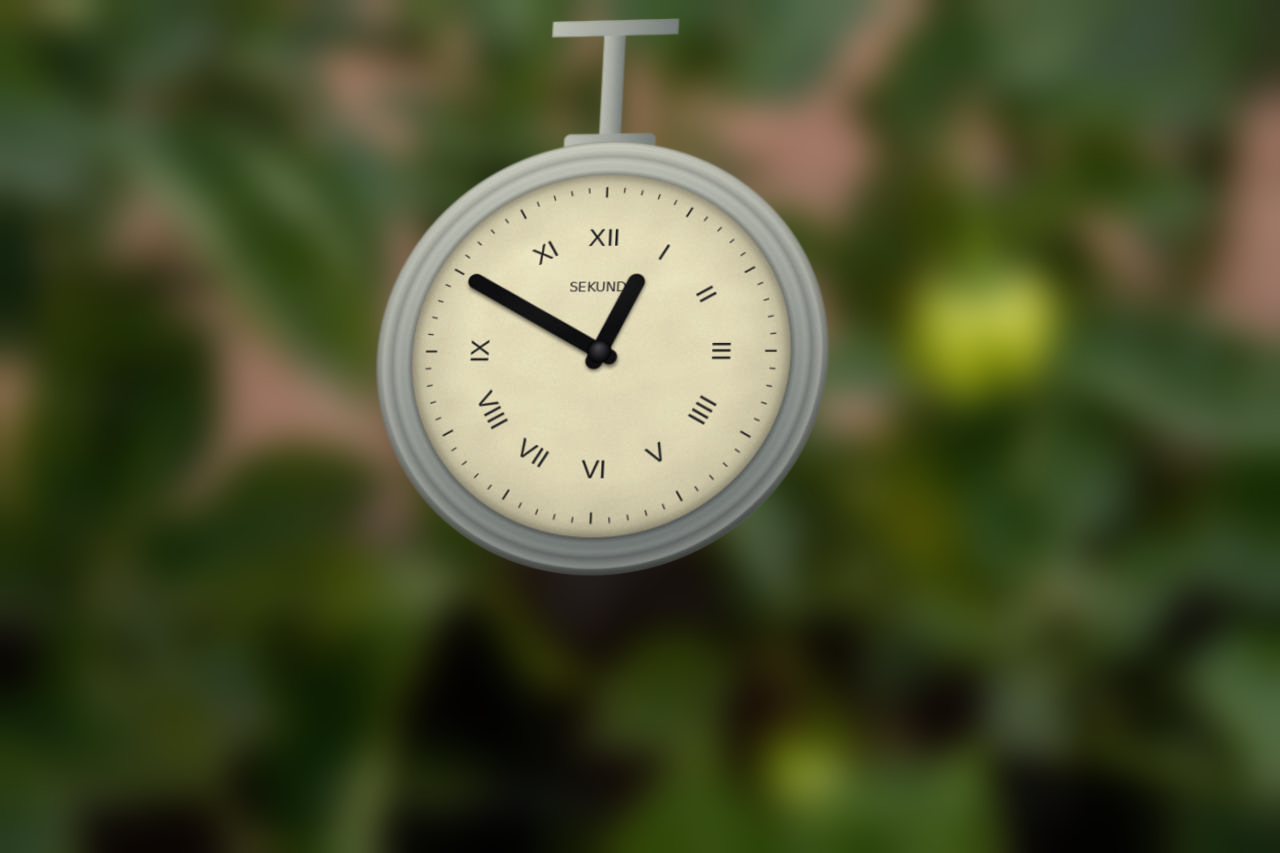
12:50
